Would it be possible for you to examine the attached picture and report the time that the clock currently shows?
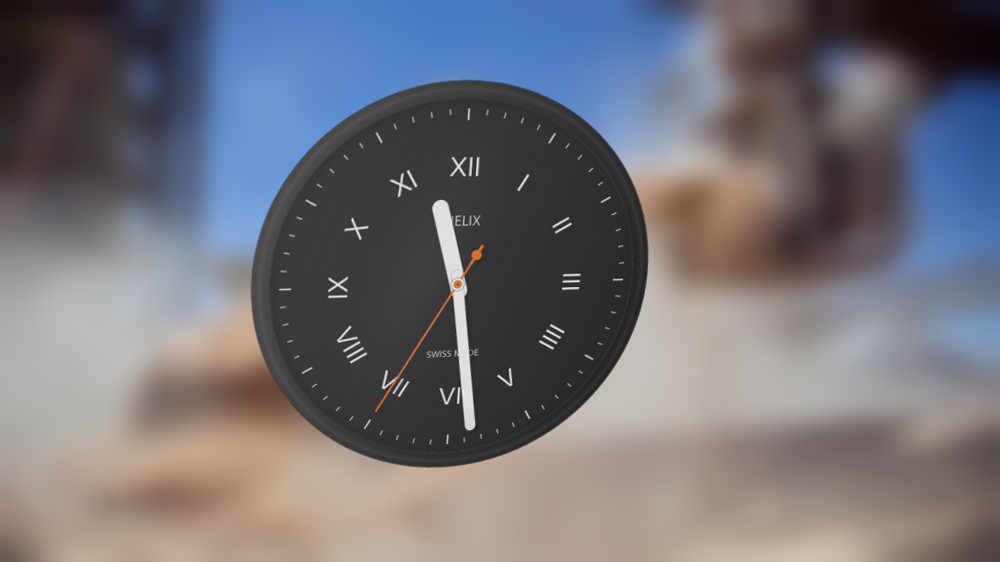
11:28:35
